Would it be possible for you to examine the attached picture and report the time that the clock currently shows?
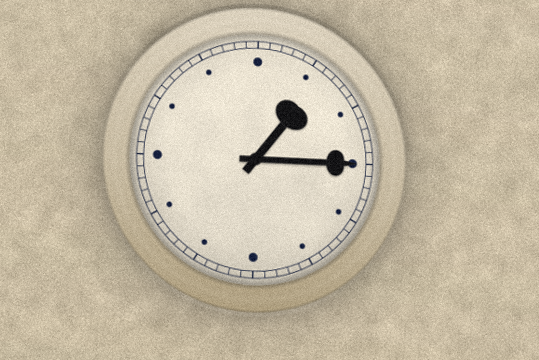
1:15
